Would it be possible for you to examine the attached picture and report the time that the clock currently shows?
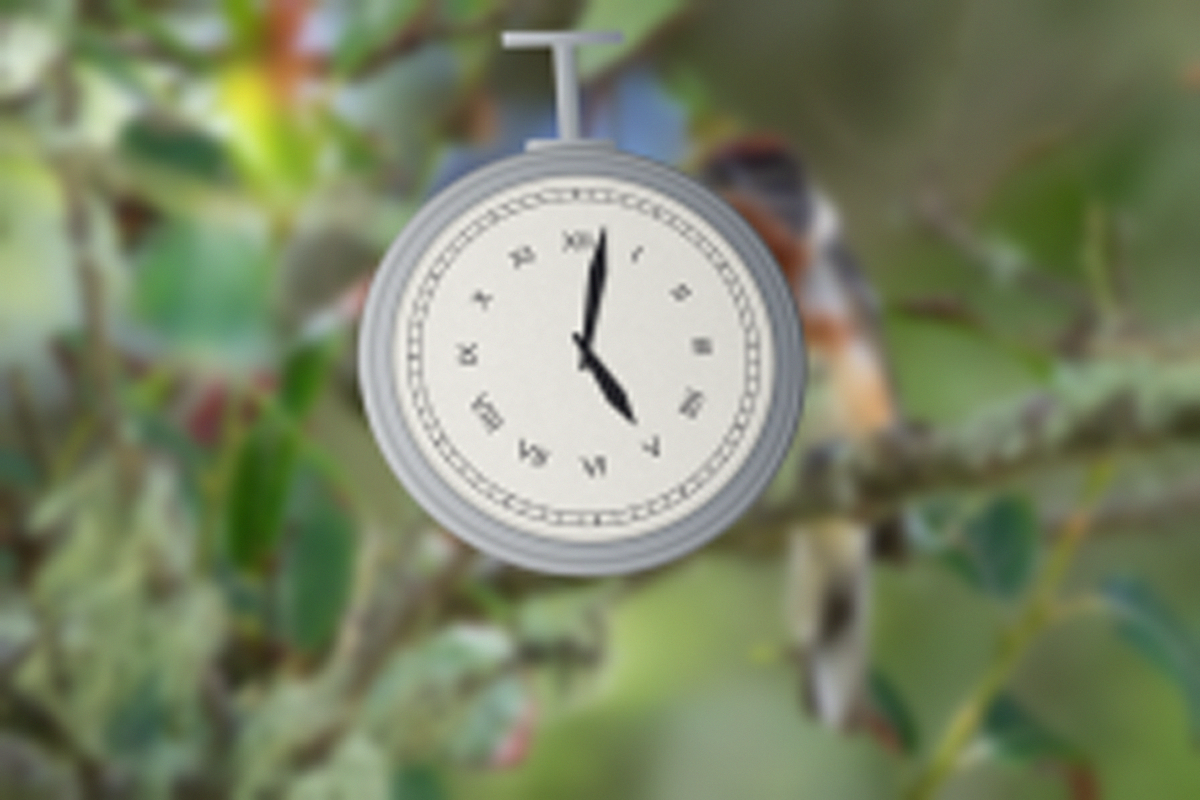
5:02
